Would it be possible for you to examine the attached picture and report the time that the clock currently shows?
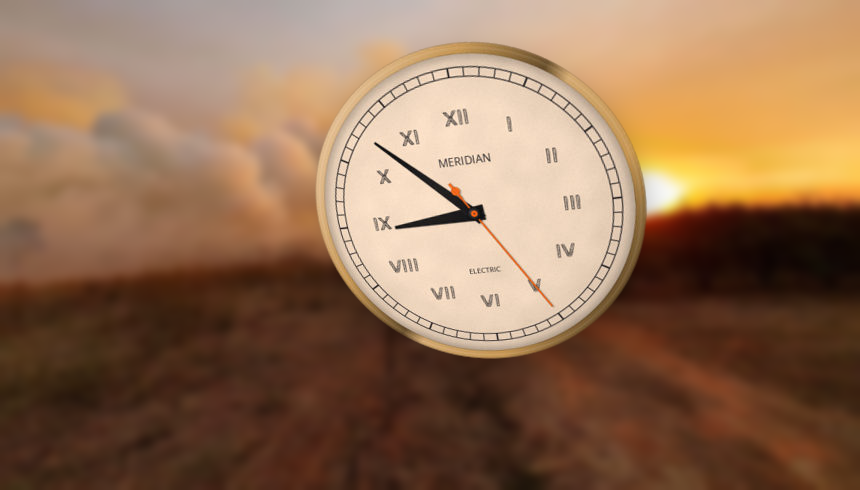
8:52:25
